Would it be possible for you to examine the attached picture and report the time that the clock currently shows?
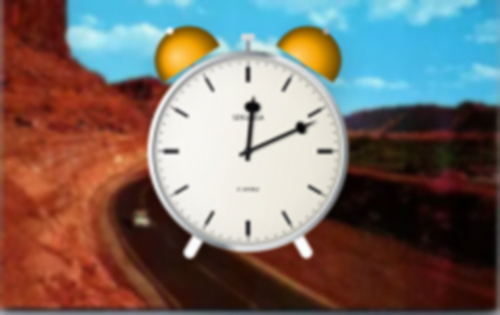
12:11
